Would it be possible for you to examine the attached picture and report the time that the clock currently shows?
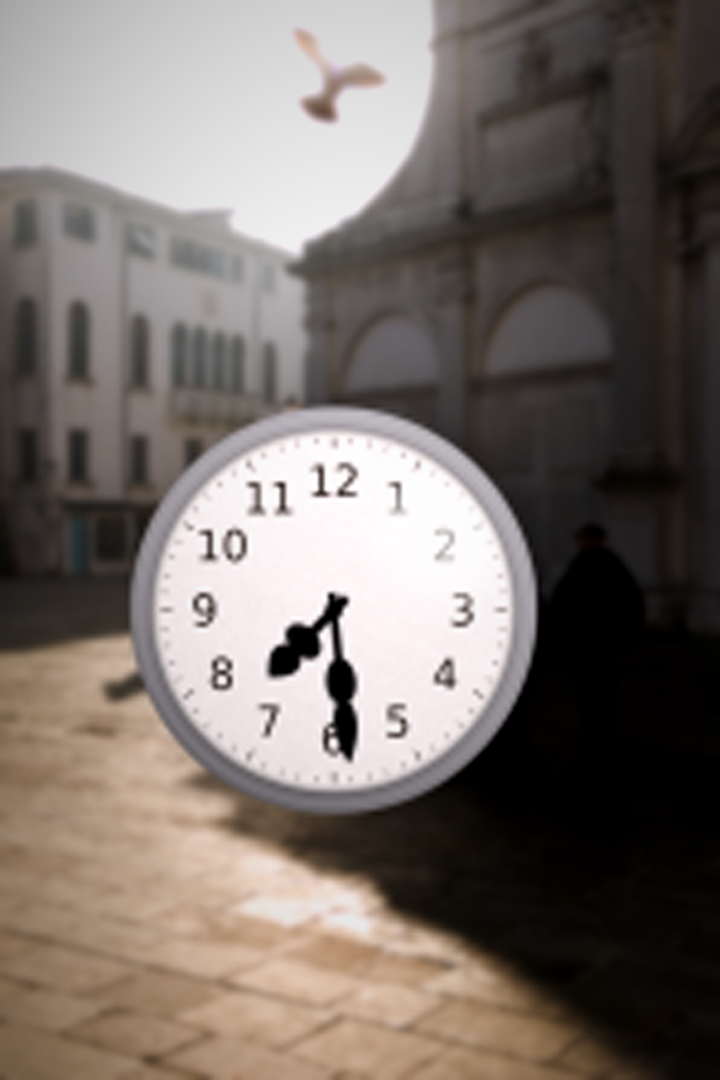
7:29
